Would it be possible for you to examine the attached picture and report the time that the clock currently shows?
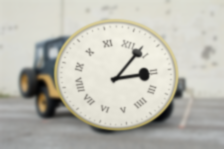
2:03
